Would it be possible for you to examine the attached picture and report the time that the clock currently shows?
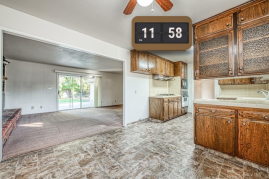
11:58
